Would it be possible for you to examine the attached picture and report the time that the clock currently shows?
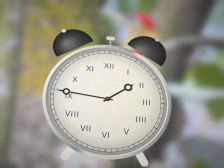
1:46
